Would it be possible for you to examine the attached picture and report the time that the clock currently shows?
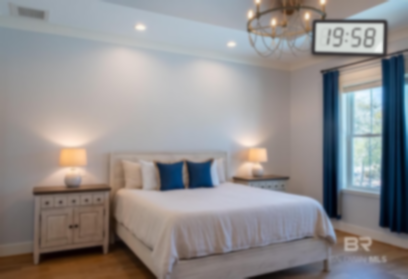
19:58
